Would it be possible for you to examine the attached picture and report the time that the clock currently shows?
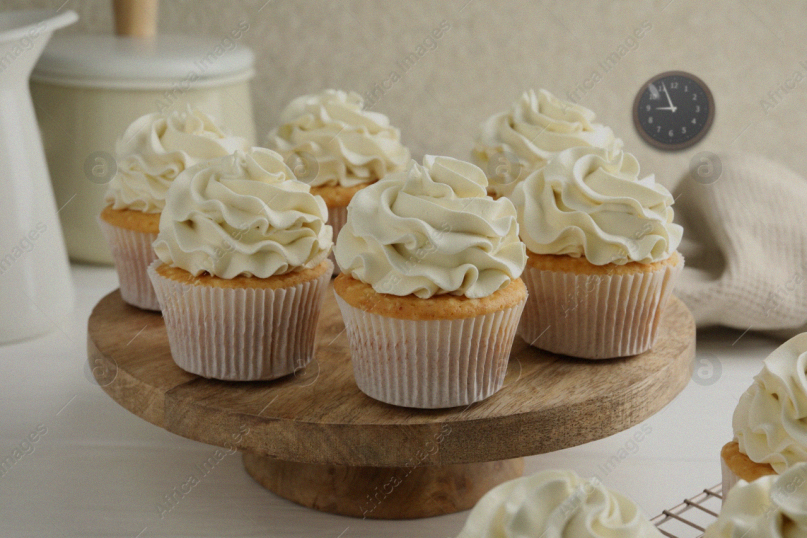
8:56
